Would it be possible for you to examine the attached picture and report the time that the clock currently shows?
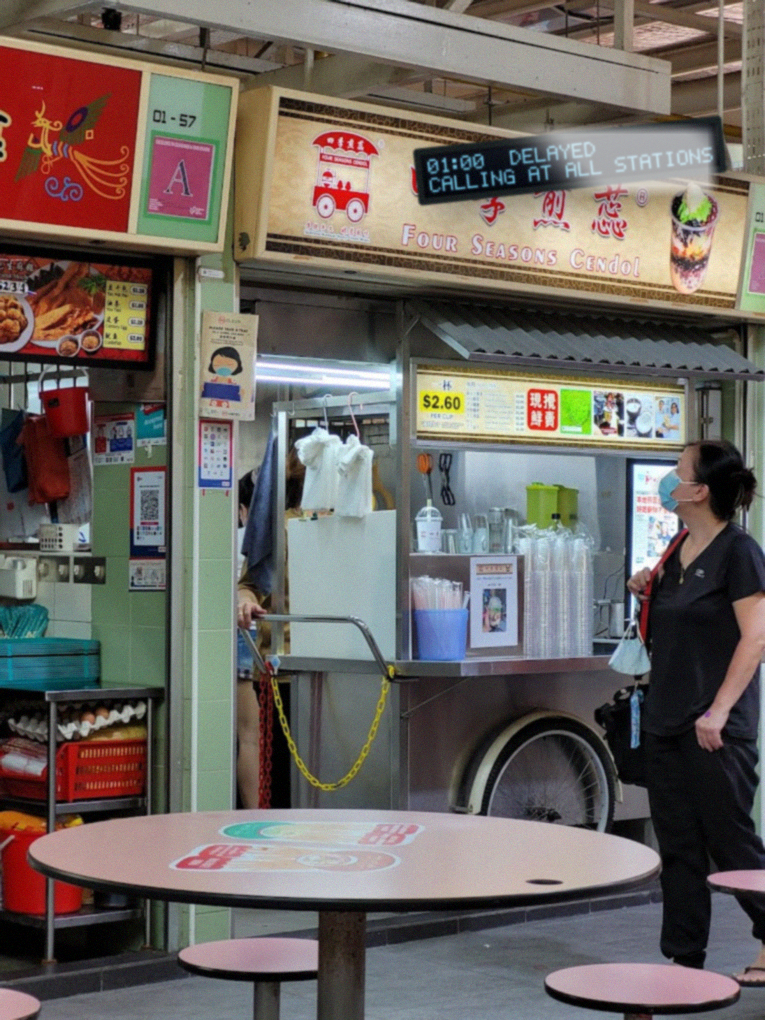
1:00
